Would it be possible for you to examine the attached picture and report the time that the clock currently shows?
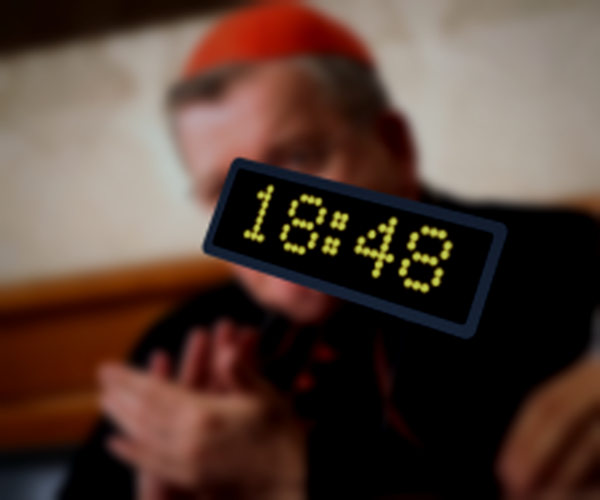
18:48
